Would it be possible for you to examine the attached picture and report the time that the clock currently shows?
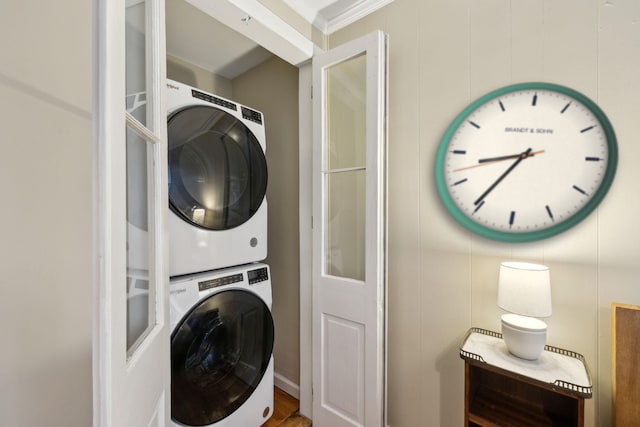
8:35:42
